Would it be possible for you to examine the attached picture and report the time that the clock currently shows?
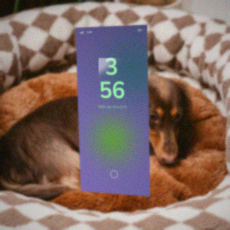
3:56
